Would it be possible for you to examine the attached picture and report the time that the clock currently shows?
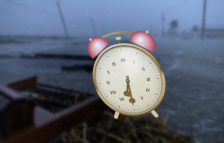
6:30
